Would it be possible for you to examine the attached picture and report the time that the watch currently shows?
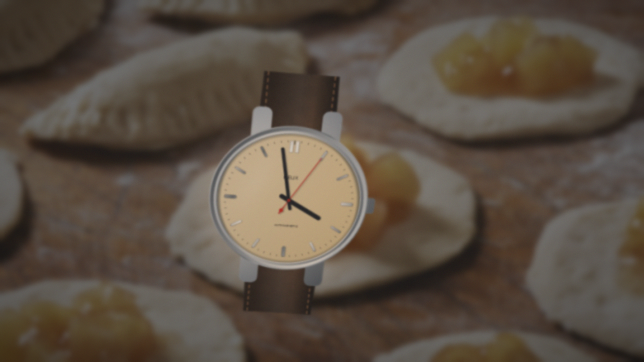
3:58:05
